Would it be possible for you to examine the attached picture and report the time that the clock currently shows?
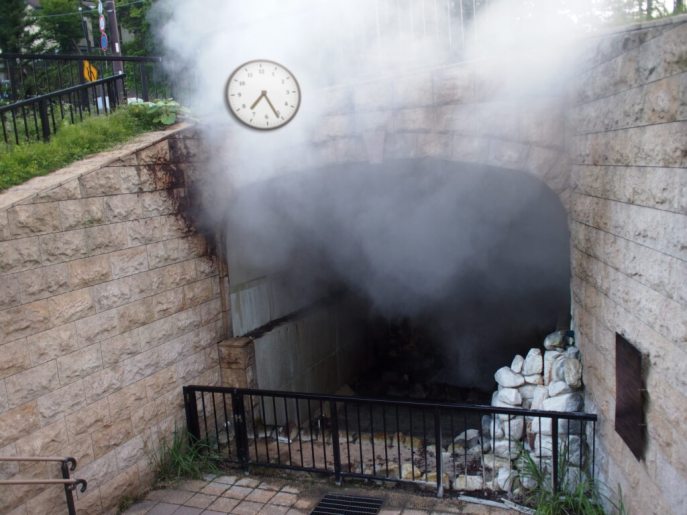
7:26
